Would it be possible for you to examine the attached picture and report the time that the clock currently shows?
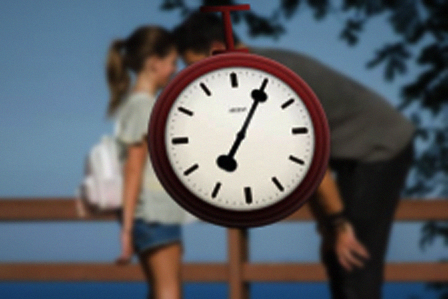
7:05
